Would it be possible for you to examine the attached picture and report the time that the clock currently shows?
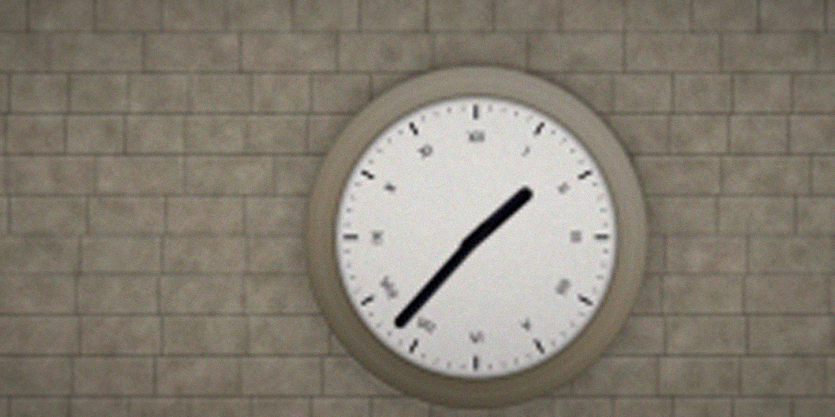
1:37
